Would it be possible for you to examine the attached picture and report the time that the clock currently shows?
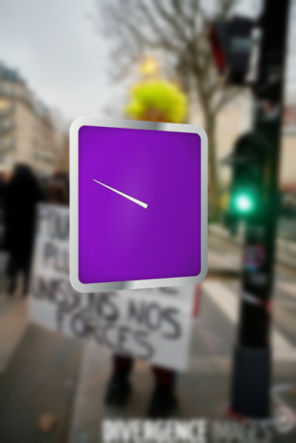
9:49
